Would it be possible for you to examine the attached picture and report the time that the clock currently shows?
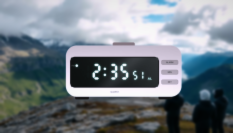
2:35:51
